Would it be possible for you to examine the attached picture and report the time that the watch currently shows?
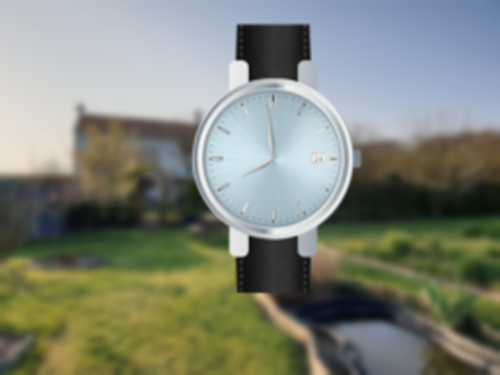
7:59
